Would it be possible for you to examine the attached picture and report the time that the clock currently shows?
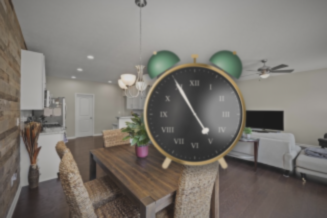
4:55
